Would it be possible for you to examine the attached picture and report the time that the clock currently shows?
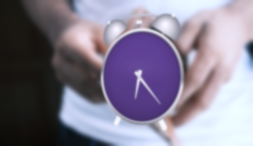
6:23
